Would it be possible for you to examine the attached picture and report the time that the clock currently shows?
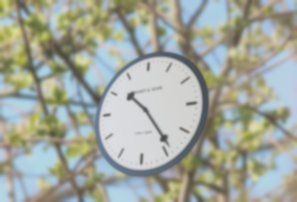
10:24
